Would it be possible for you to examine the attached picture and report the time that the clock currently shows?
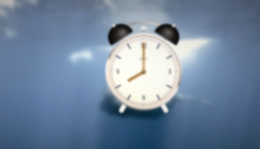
8:00
